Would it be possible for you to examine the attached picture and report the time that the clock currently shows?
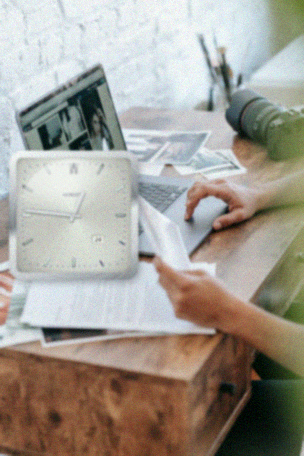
12:46
